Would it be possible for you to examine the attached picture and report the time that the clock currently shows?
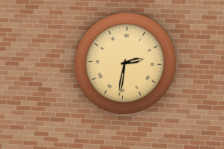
2:31
